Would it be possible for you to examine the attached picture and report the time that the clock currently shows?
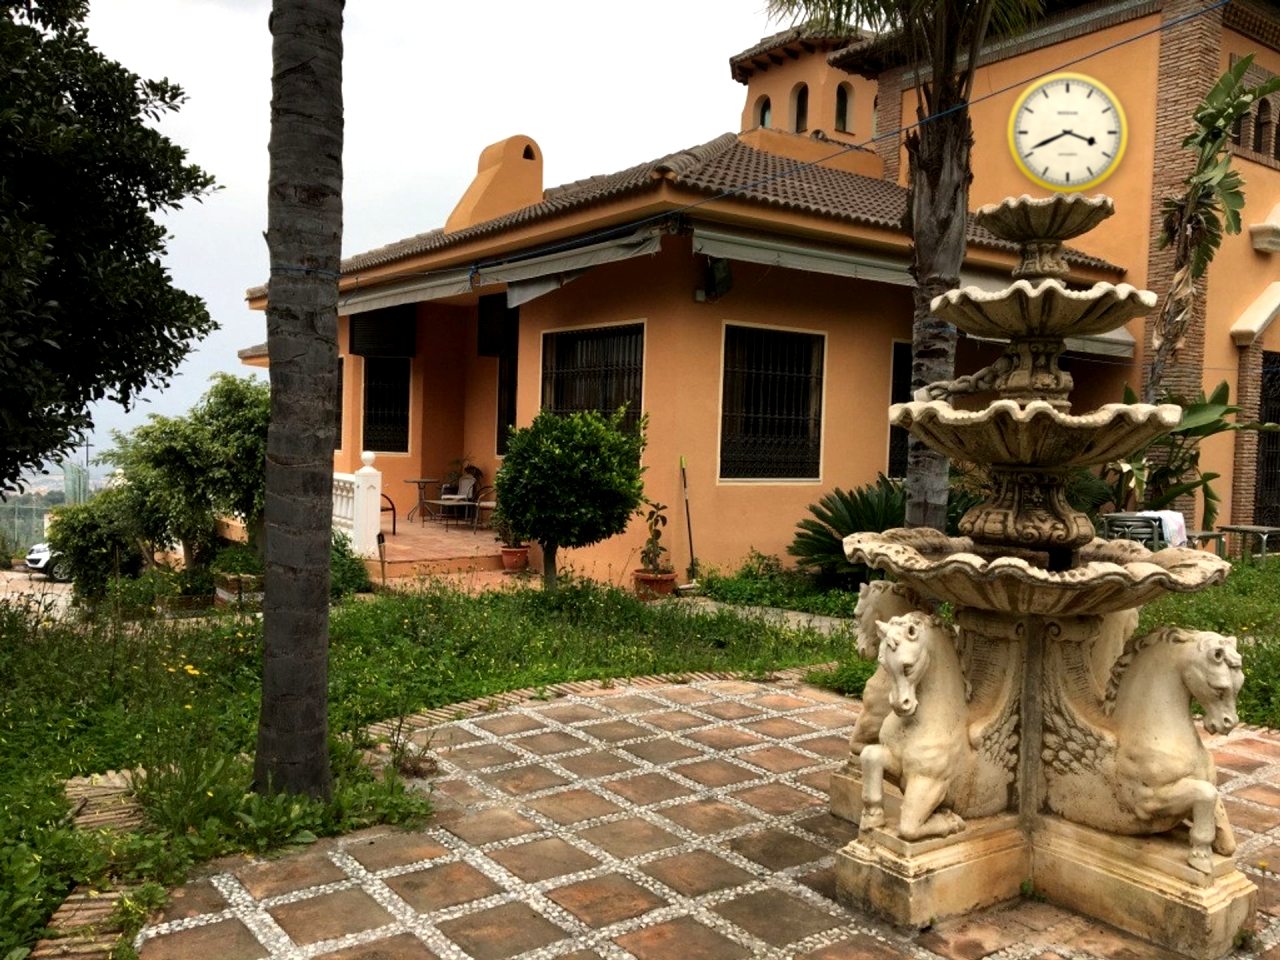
3:41
